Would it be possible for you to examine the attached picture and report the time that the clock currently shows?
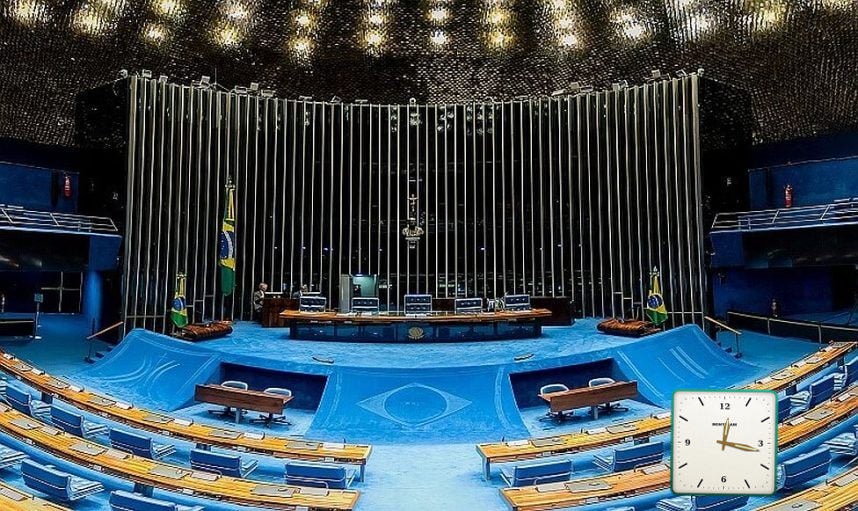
12:17
